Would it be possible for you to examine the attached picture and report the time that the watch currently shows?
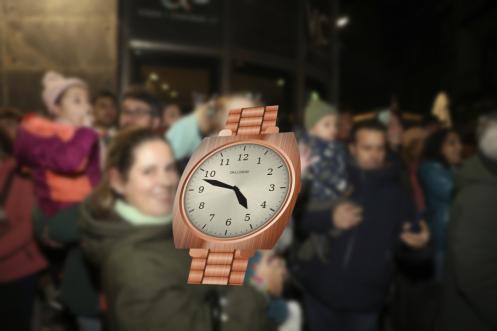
4:48
